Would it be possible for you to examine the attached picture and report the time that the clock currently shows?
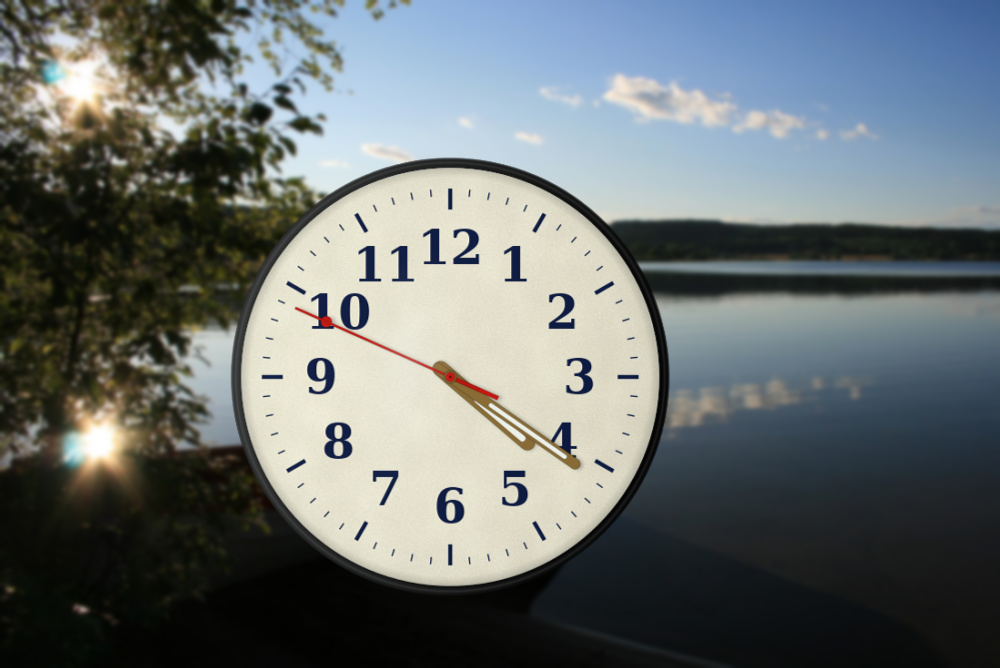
4:20:49
